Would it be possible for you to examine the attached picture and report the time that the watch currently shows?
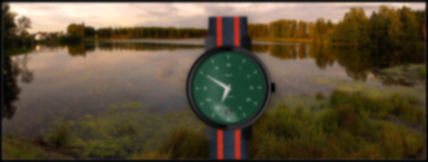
6:50
